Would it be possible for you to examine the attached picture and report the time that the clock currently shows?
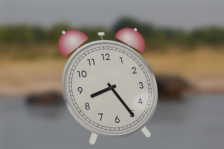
8:25
